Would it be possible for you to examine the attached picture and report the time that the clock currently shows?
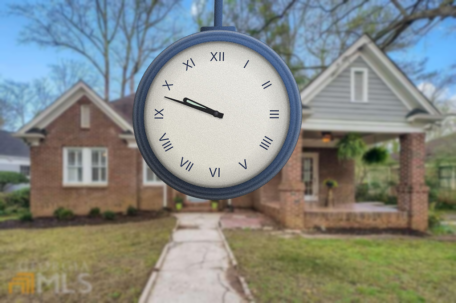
9:48
